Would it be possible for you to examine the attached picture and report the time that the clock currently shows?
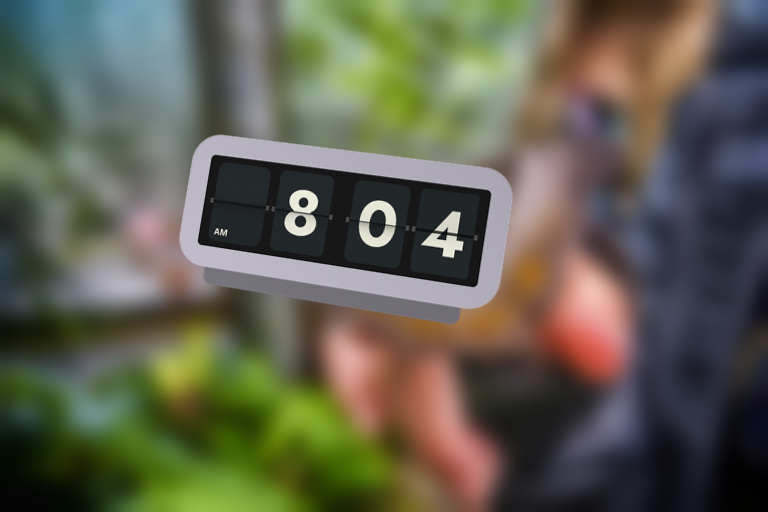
8:04
